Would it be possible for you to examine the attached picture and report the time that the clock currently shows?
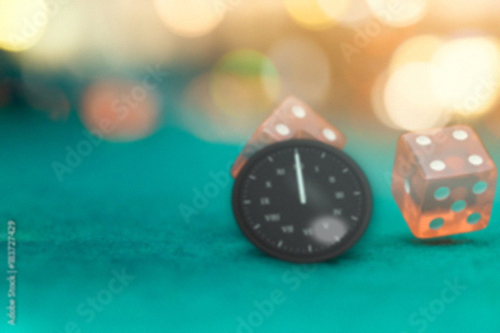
12:00
